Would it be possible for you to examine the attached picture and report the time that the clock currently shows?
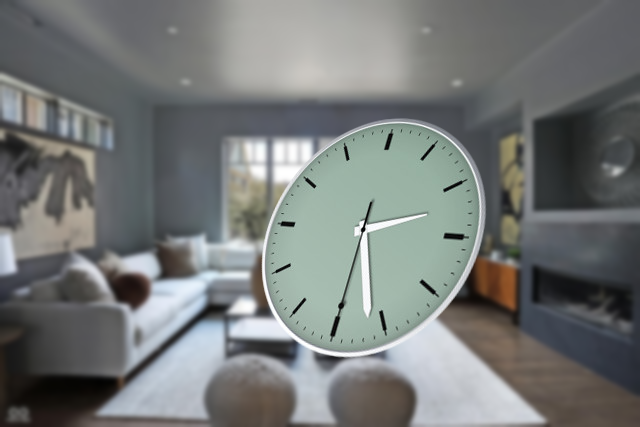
2:26:30
